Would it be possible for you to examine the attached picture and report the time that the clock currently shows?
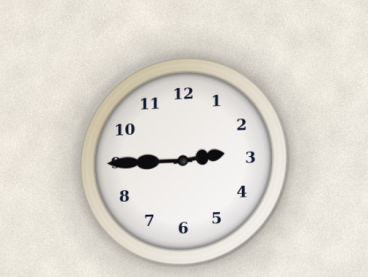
2:45
